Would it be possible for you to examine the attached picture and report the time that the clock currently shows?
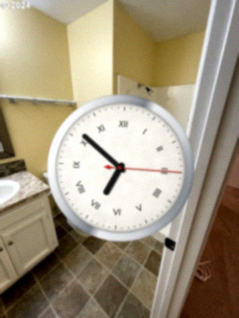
6:51:15
